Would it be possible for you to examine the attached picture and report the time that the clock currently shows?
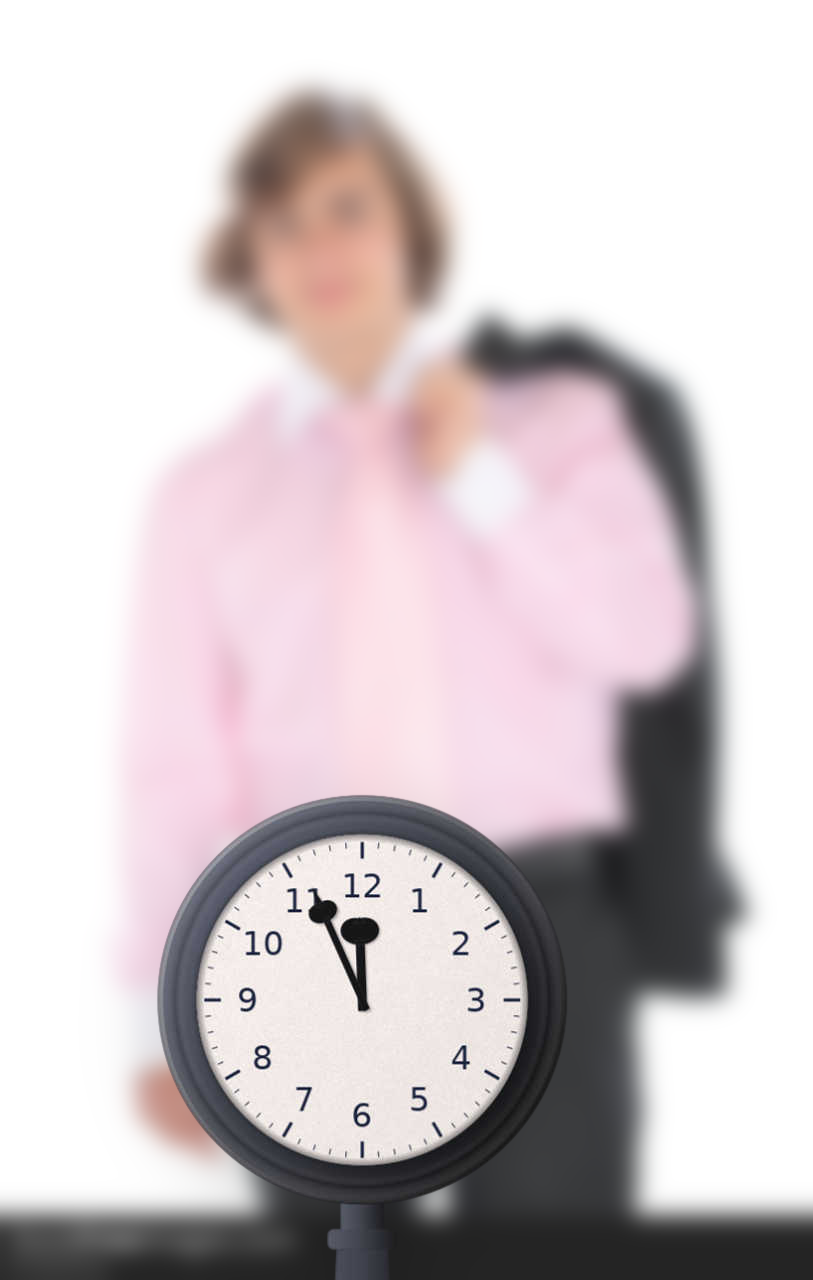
11:56
